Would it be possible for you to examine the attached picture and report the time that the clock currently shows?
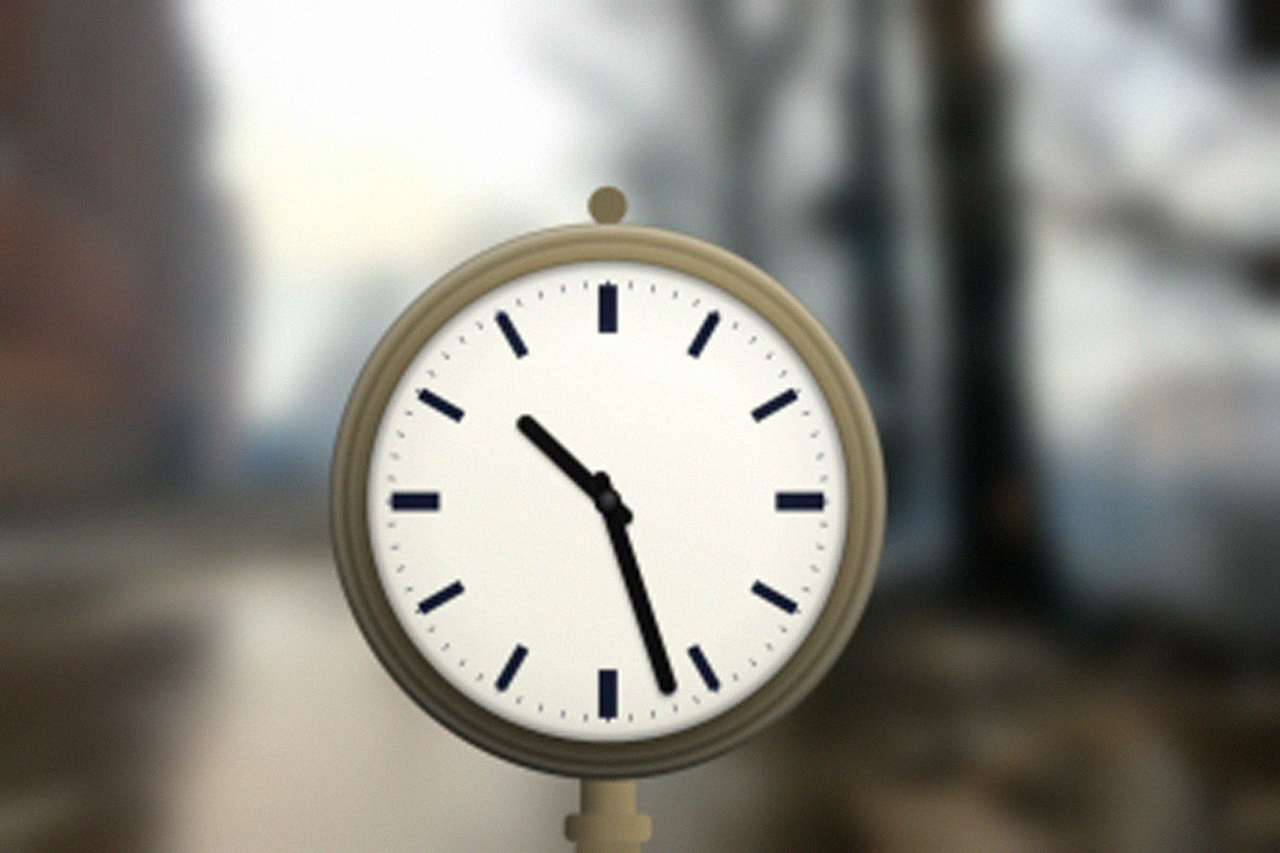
10:27
